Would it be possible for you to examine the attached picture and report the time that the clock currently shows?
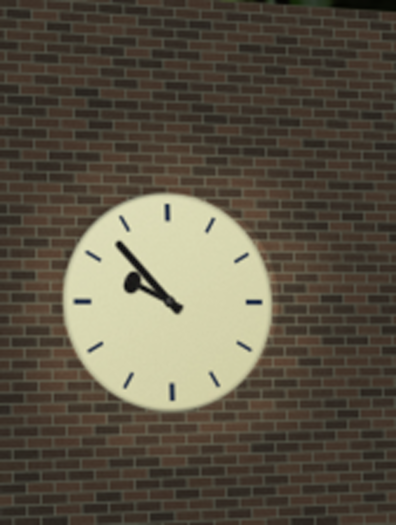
9:53
